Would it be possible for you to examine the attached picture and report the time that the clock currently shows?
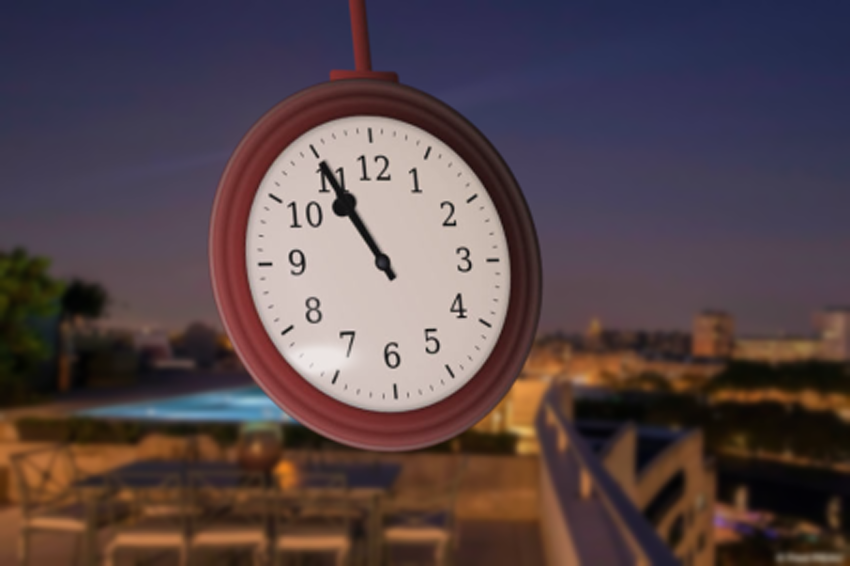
10:55
